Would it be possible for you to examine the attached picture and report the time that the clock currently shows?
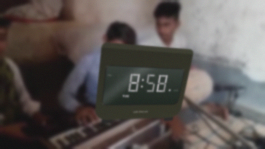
8:58
